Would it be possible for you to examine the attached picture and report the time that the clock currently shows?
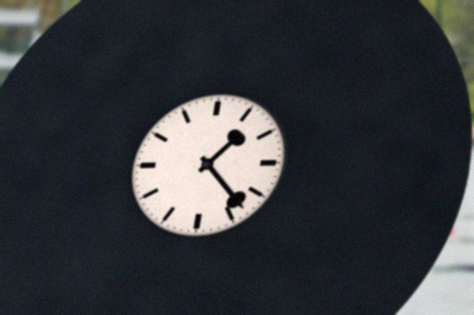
1:23
